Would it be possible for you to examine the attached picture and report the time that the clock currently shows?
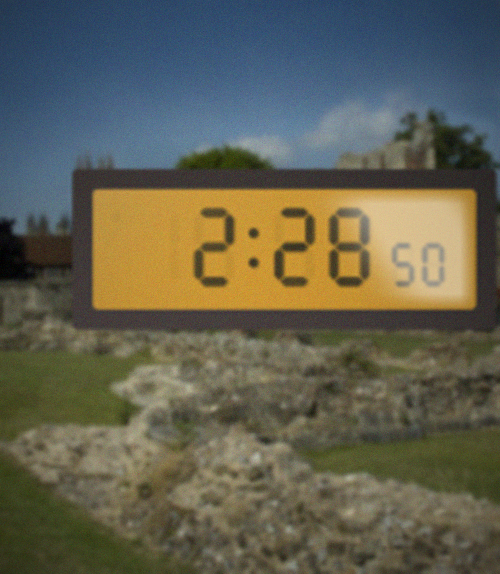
2:28:50
